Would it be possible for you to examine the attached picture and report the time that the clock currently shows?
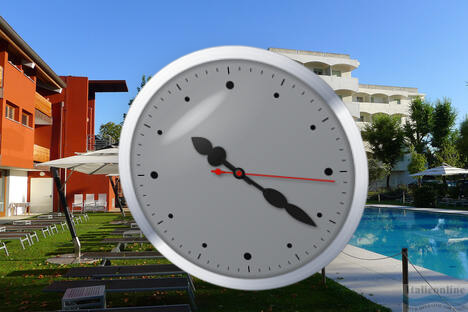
10:21:16
